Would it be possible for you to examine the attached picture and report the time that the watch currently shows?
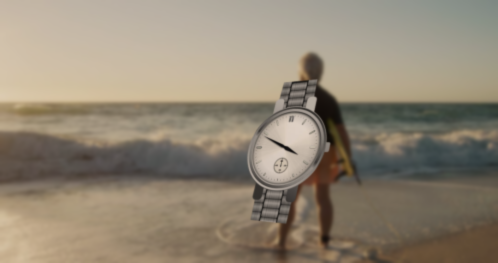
3:49
